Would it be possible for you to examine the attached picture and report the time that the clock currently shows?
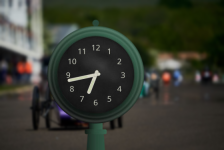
6:43
